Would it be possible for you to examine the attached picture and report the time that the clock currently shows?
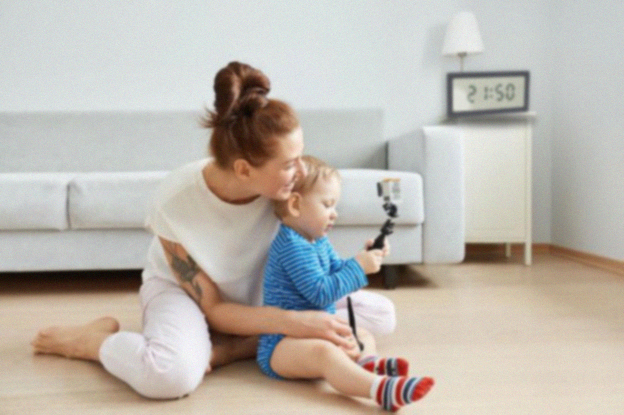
21:50
